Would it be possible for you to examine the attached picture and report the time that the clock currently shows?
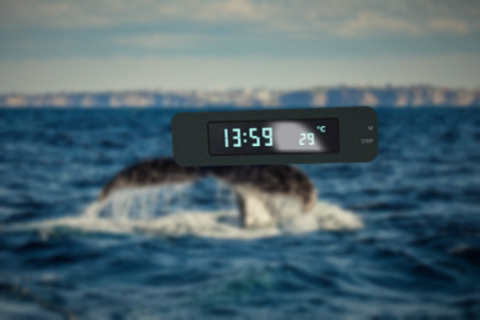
13:59
